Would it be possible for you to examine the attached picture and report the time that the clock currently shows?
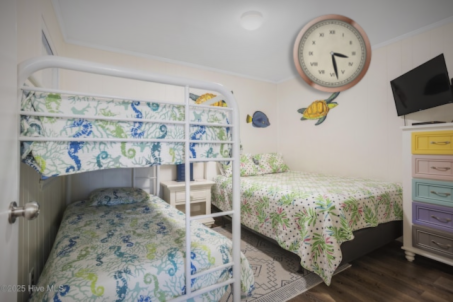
3:28
